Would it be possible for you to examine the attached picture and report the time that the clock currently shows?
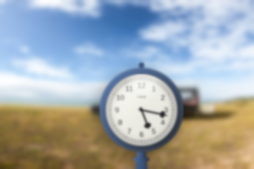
5:17
